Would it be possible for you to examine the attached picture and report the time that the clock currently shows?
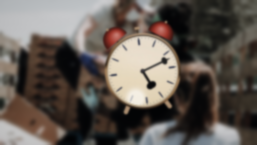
5:12
